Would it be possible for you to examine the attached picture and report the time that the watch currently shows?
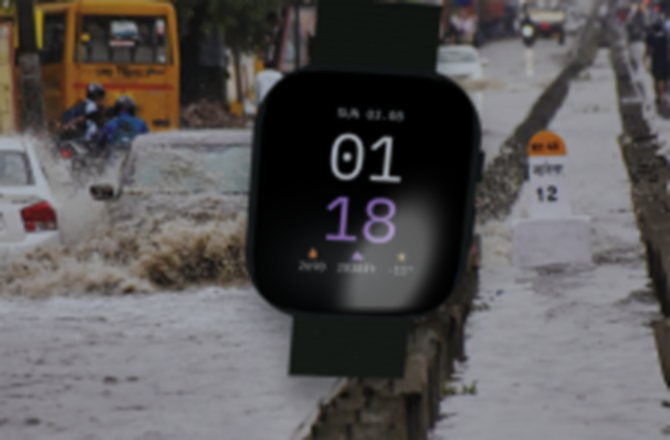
1:18
